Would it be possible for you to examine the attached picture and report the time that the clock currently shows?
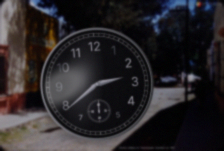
2:39
